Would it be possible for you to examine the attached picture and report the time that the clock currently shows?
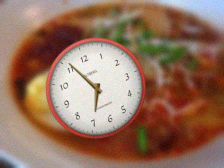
6:56
